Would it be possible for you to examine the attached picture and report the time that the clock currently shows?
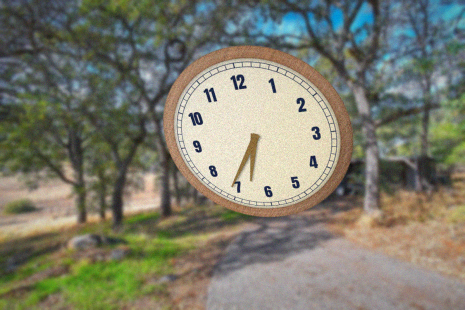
6:36
